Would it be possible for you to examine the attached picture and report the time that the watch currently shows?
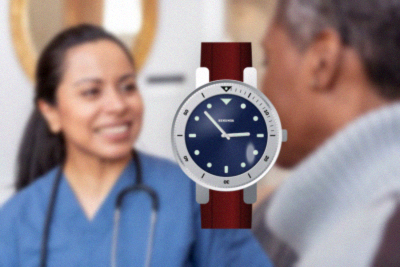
2:53
